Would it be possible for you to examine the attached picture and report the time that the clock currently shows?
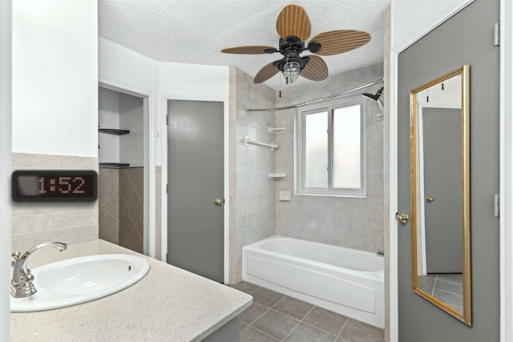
1:52
